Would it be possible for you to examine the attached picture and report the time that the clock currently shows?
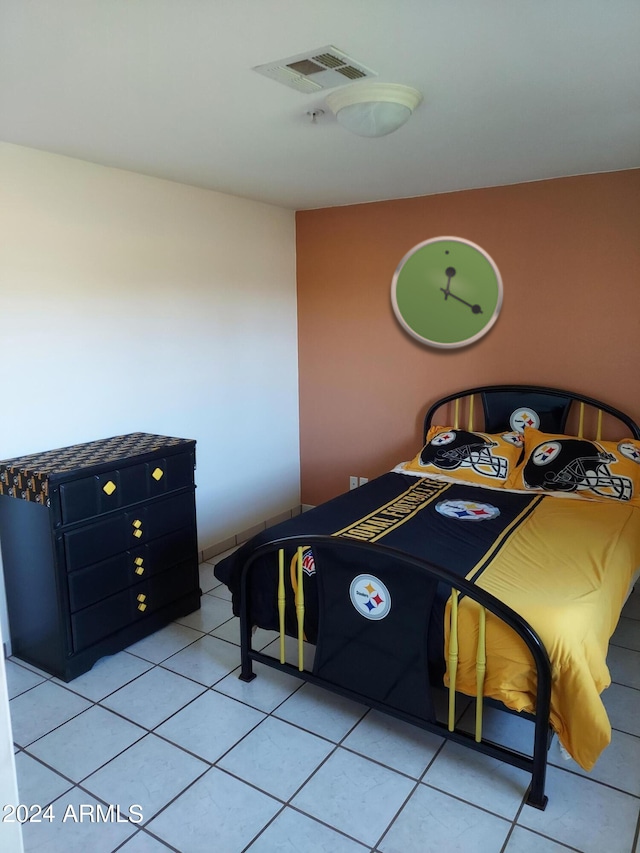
12:20
